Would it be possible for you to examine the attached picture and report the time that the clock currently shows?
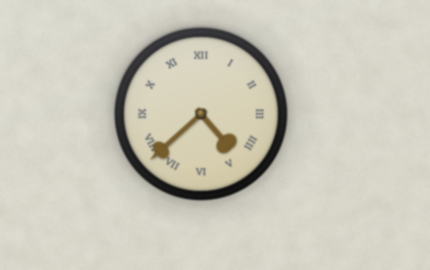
4:38
